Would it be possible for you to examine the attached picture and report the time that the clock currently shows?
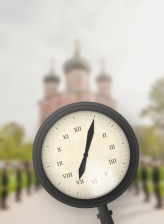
7:05
